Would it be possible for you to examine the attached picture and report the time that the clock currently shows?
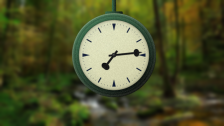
7:14
